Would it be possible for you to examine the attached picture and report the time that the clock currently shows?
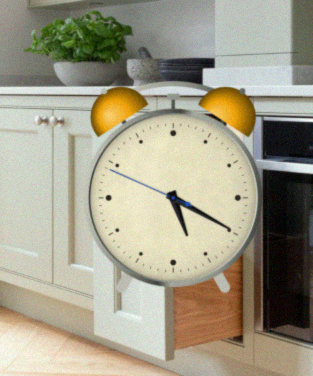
5:19:49
